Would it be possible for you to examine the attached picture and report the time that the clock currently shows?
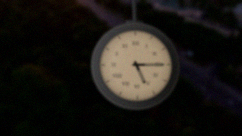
5:15
